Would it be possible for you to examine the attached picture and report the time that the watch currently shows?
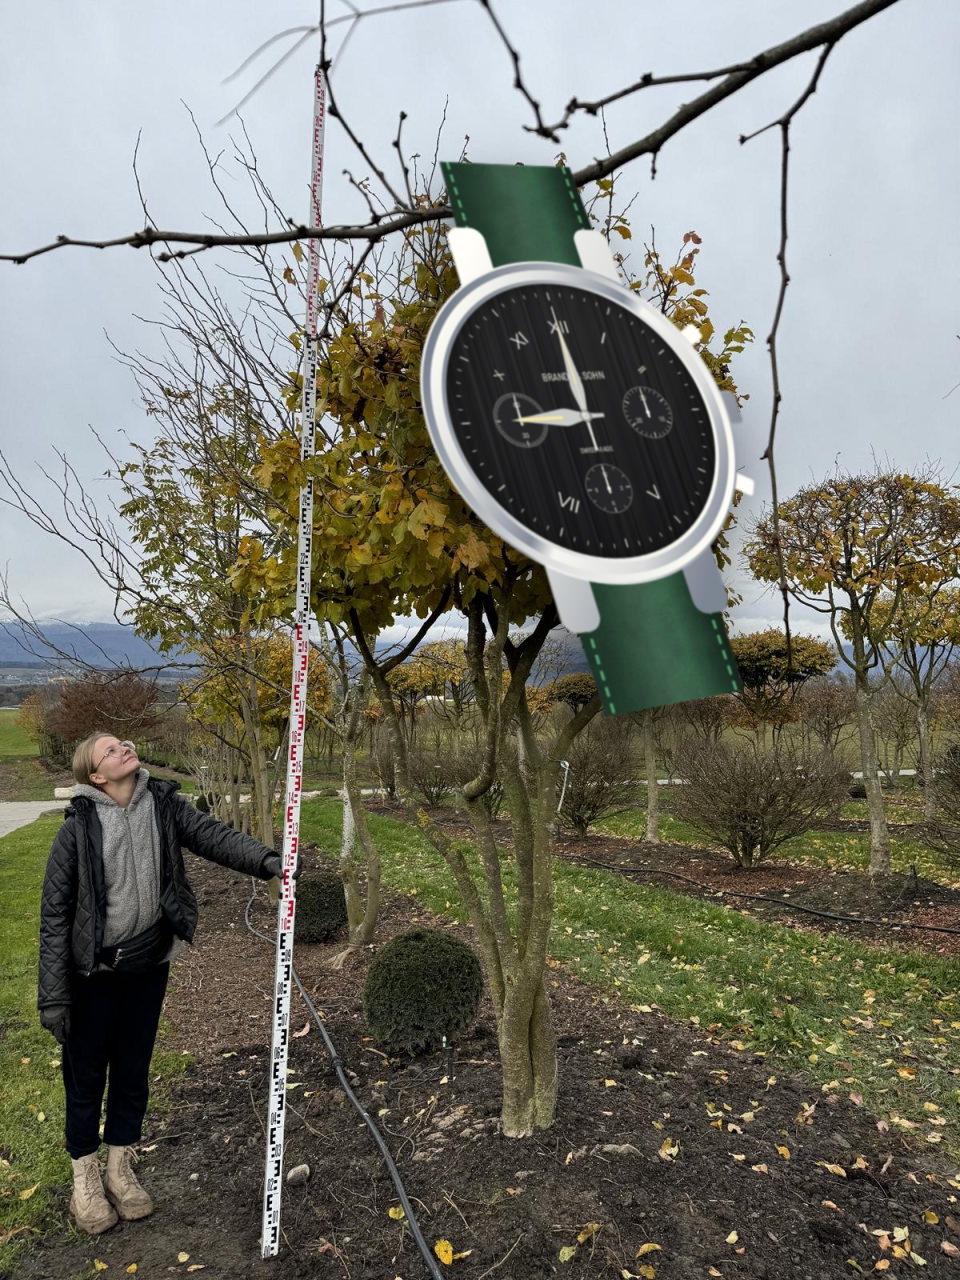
9:00
